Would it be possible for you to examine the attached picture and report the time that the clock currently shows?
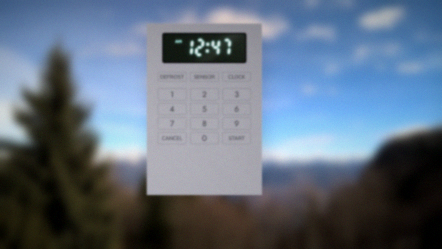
12:47
